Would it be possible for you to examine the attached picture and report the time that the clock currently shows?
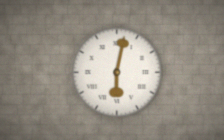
6:02
